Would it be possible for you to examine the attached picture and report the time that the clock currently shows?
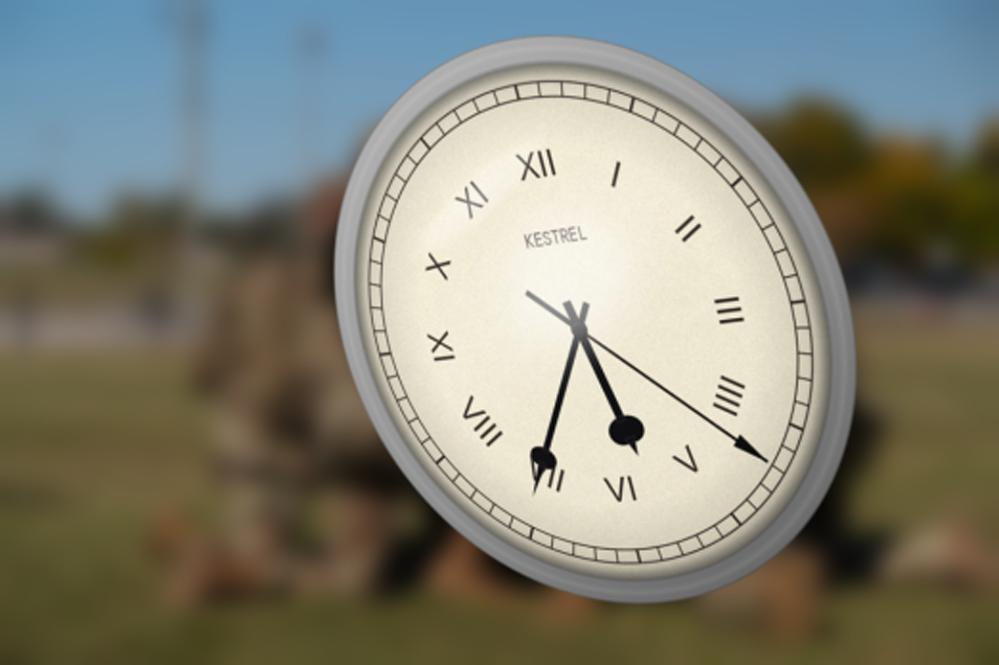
5:35:22
